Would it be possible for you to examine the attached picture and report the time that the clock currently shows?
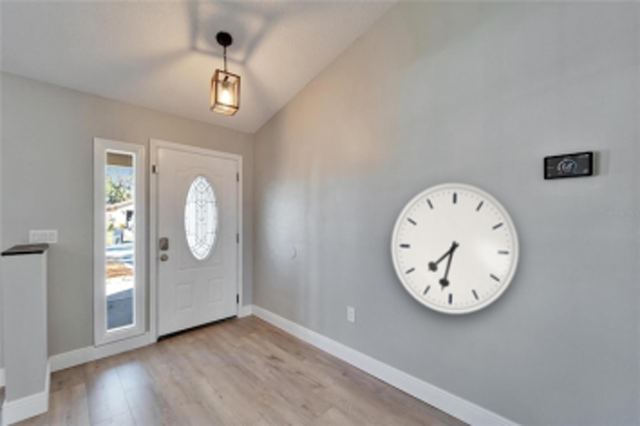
7:32
